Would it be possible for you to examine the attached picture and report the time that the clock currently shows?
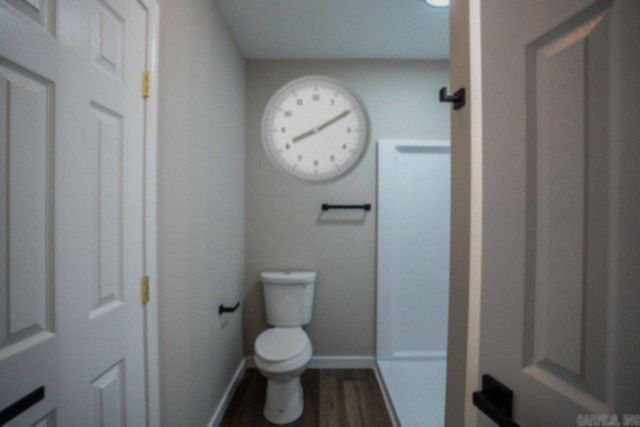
8:10
